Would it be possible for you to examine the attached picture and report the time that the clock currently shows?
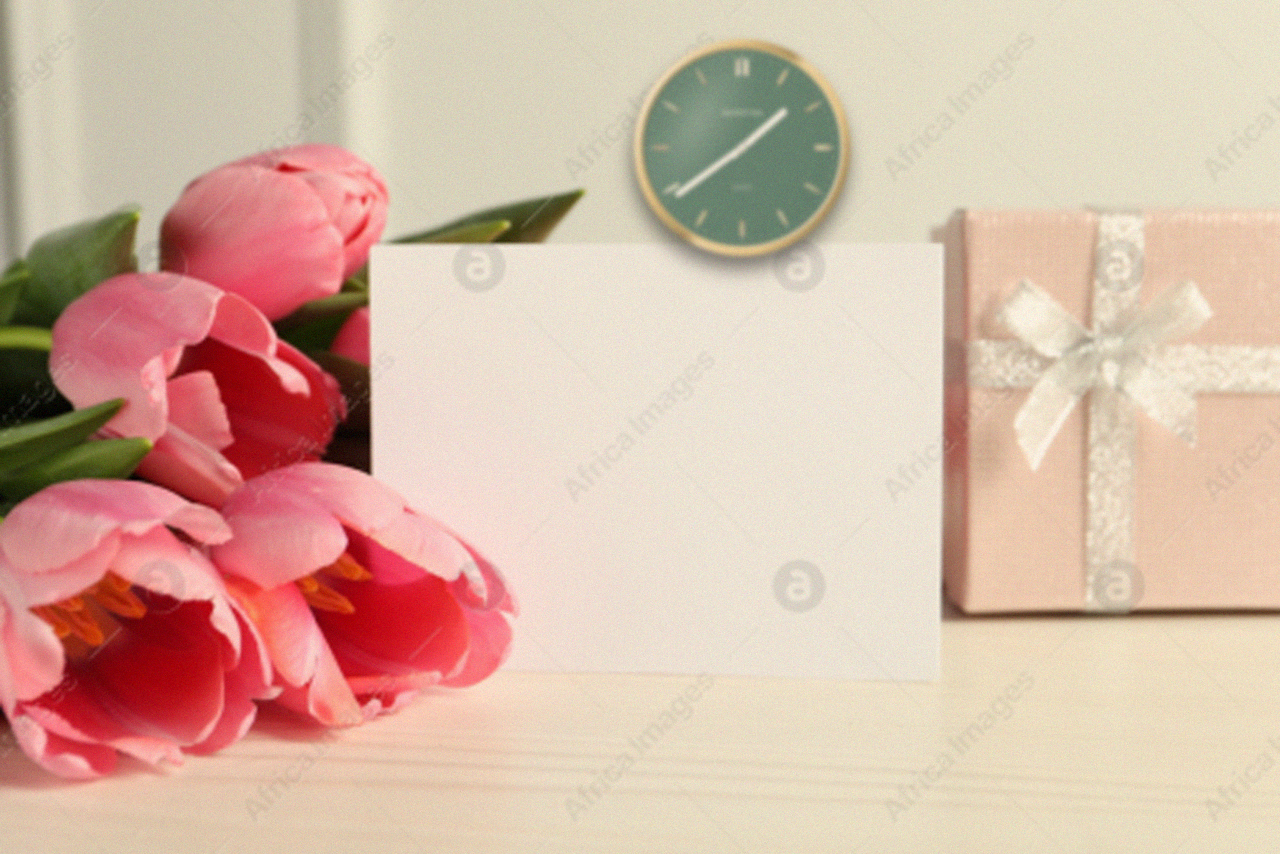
1:39
